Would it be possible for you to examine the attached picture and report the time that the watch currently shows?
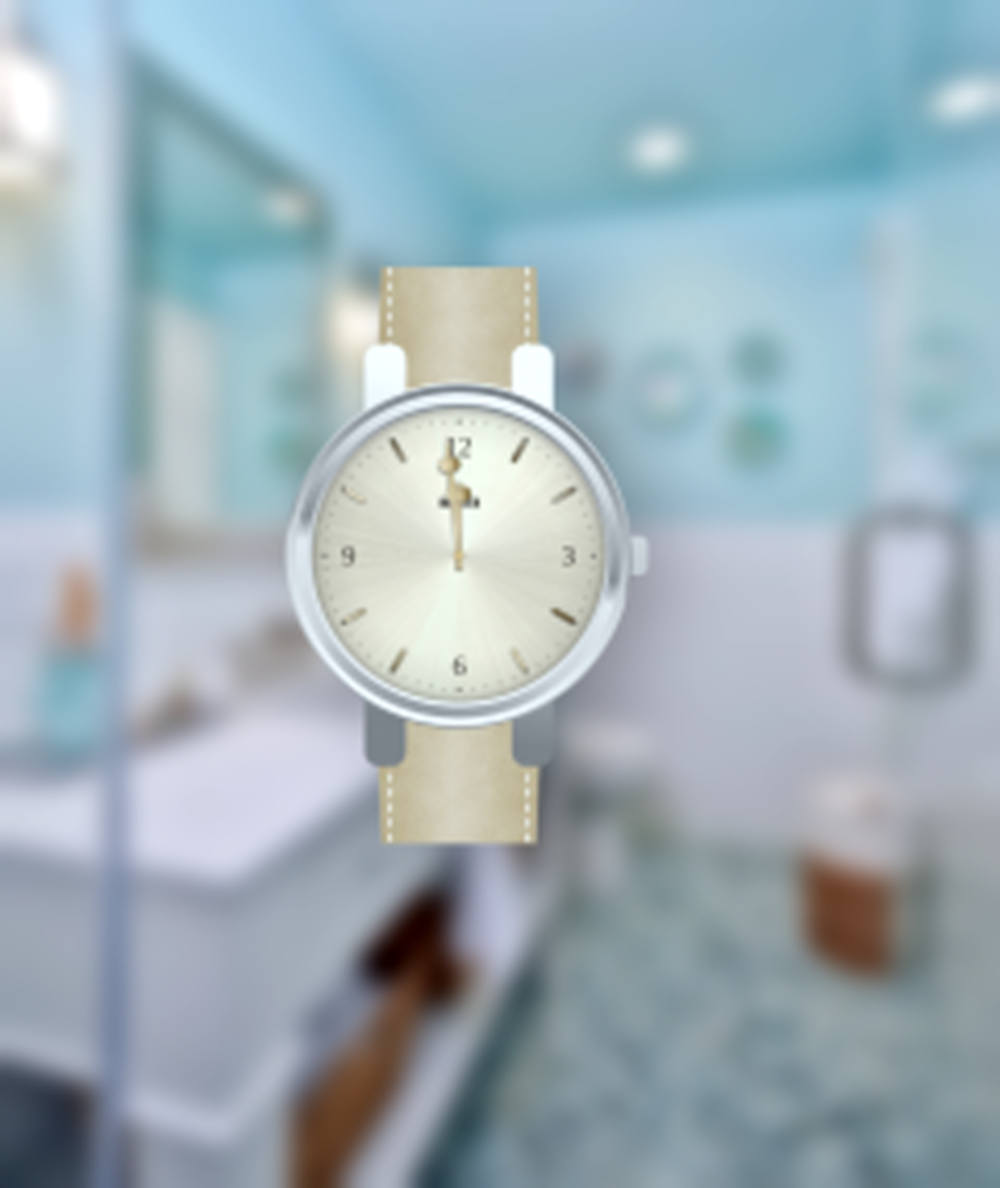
11:59
